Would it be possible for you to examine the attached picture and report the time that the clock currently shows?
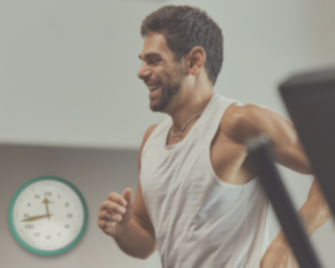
11:43
